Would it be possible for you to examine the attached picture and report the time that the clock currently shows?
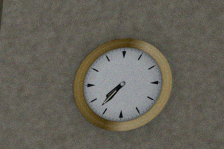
7:37
